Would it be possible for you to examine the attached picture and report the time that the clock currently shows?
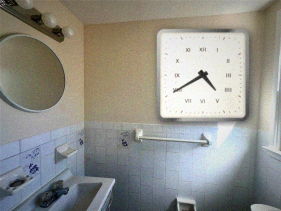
4:40
